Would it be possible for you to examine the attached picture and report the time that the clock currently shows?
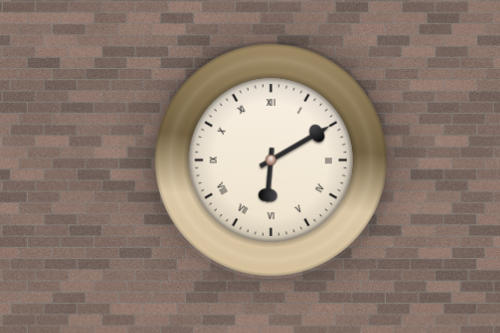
6:10
